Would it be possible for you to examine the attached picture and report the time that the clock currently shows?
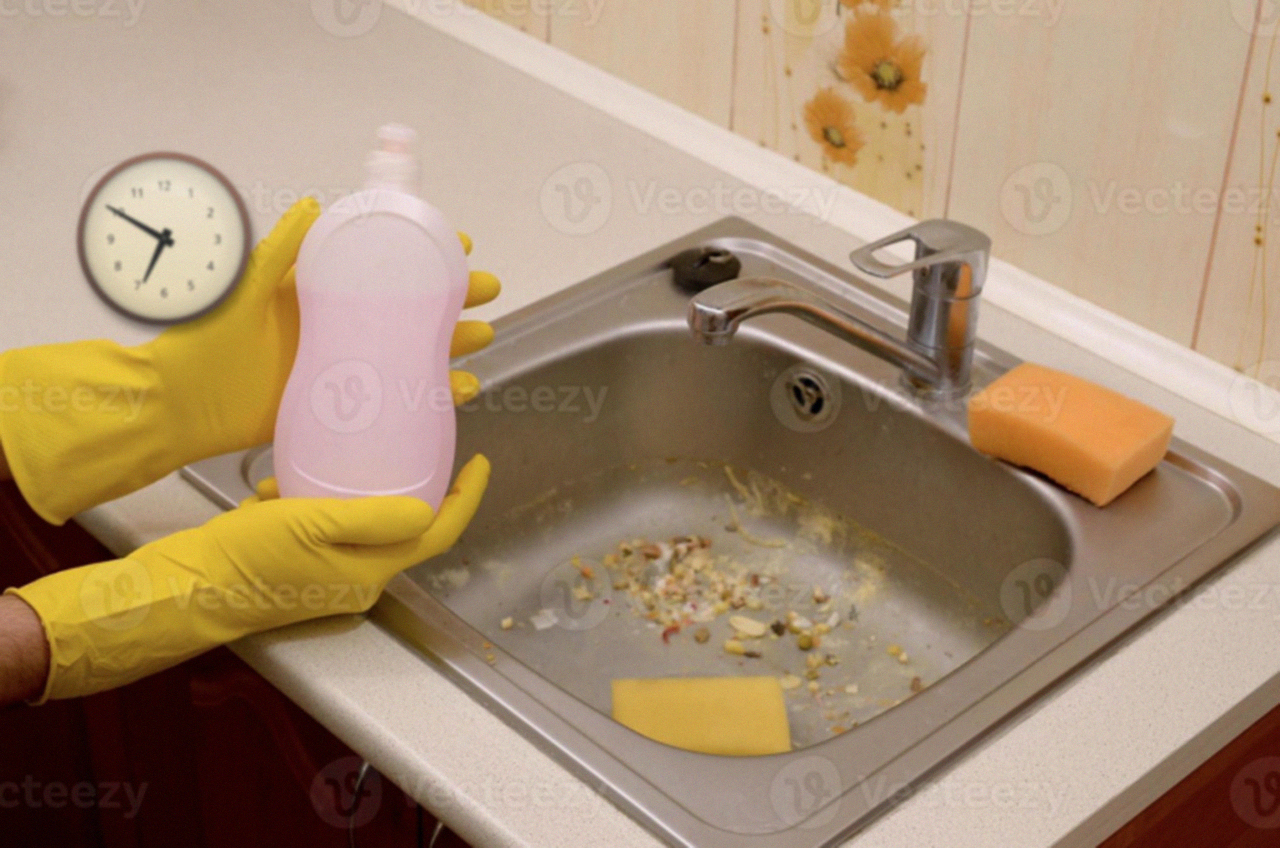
6:50
